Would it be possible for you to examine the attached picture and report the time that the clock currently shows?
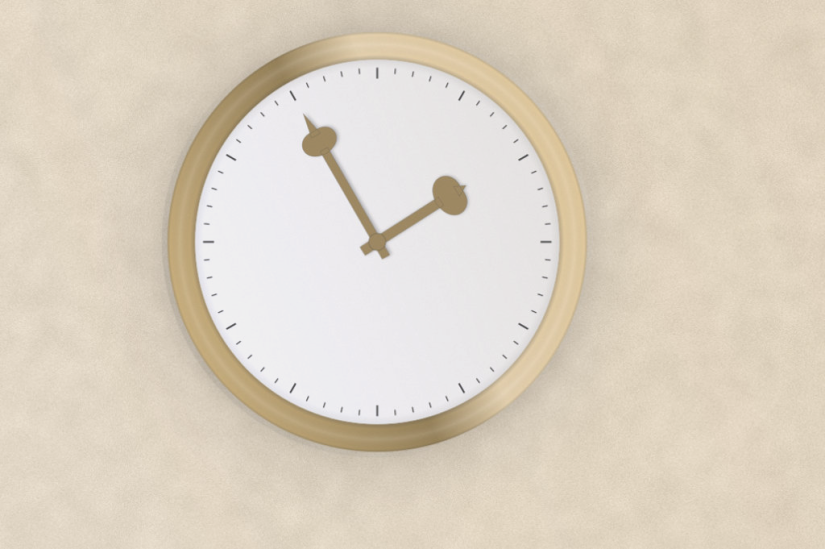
1:55
